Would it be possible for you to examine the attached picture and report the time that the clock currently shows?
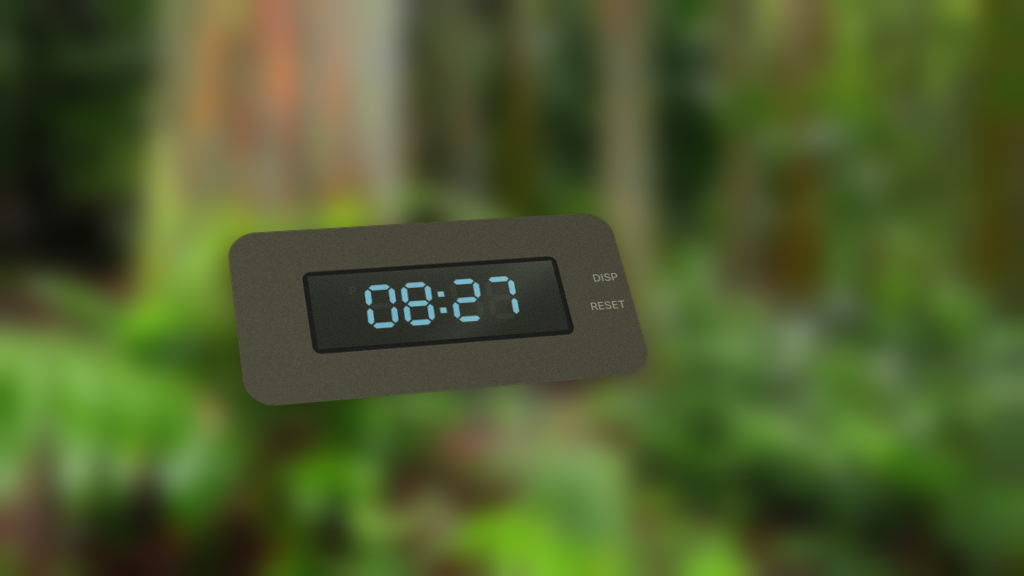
8:27
